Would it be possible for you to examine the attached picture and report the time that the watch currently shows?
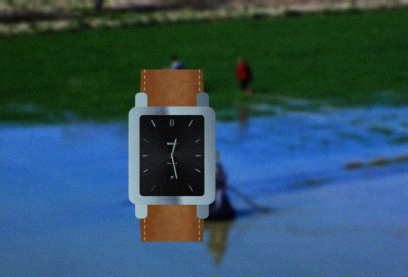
12:28
